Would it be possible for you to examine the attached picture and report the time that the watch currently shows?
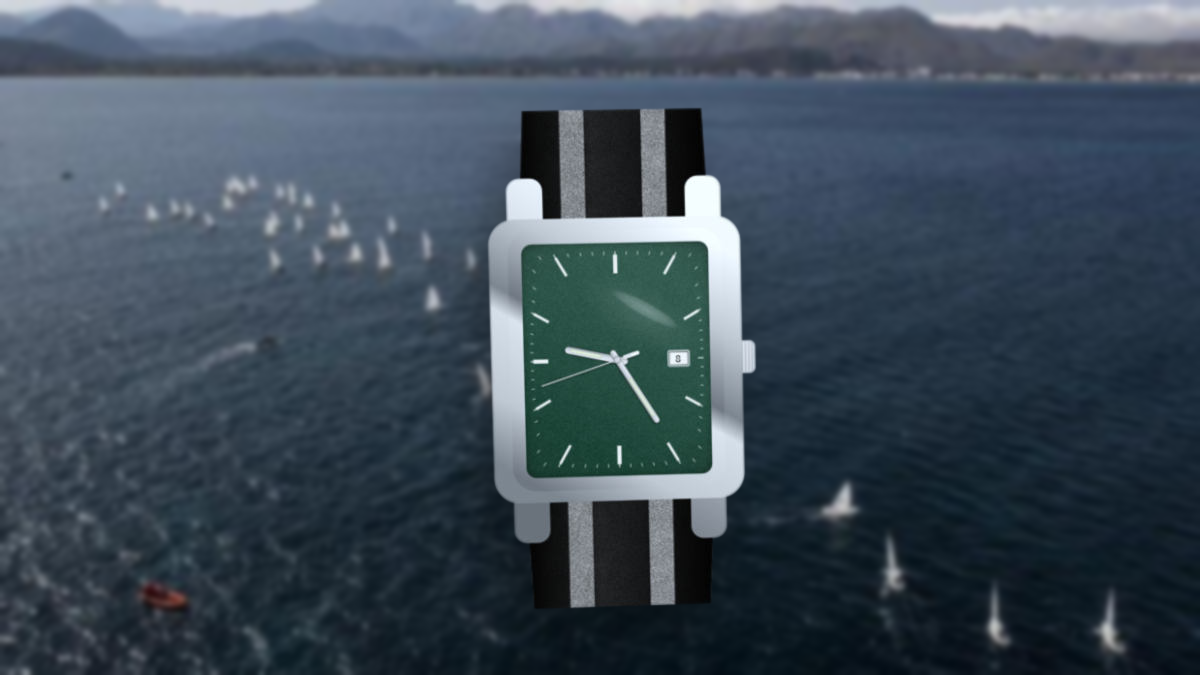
9:24:42
